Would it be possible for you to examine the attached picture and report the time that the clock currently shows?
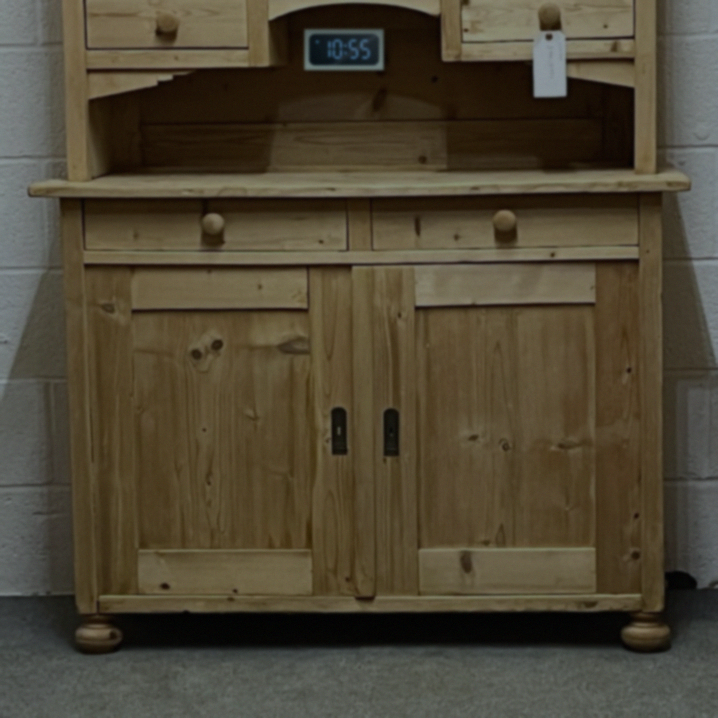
10:55
